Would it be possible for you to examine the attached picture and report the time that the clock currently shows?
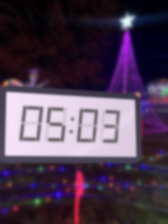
5:03
